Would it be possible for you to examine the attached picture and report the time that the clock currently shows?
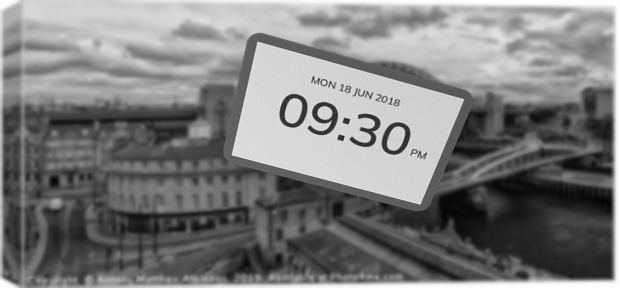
9:30
